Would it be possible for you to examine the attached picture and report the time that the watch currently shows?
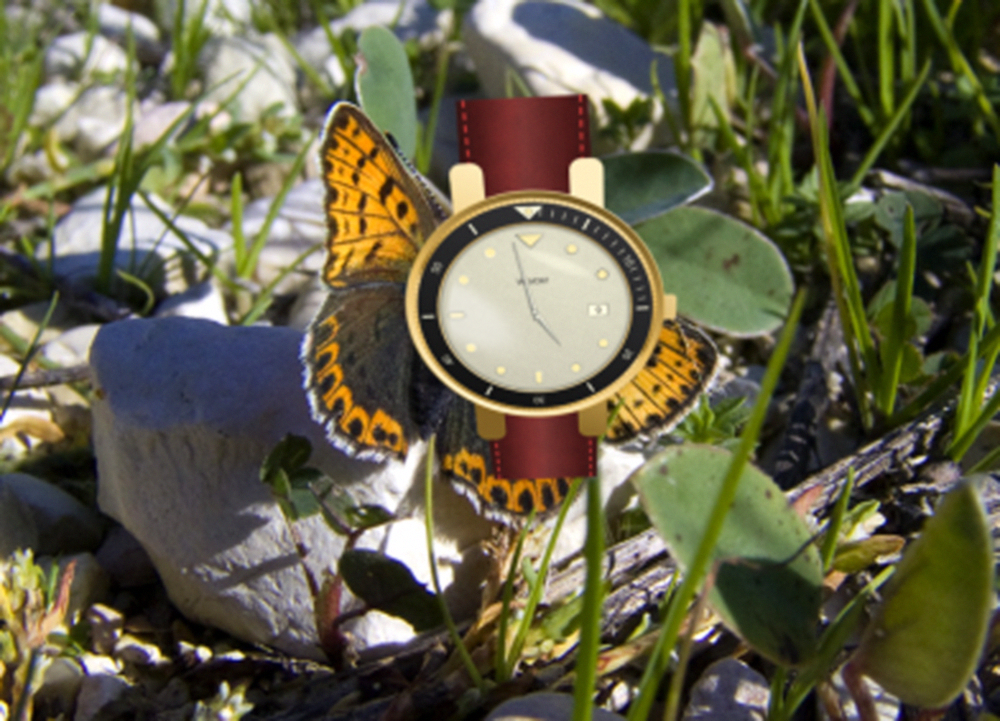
4:58
